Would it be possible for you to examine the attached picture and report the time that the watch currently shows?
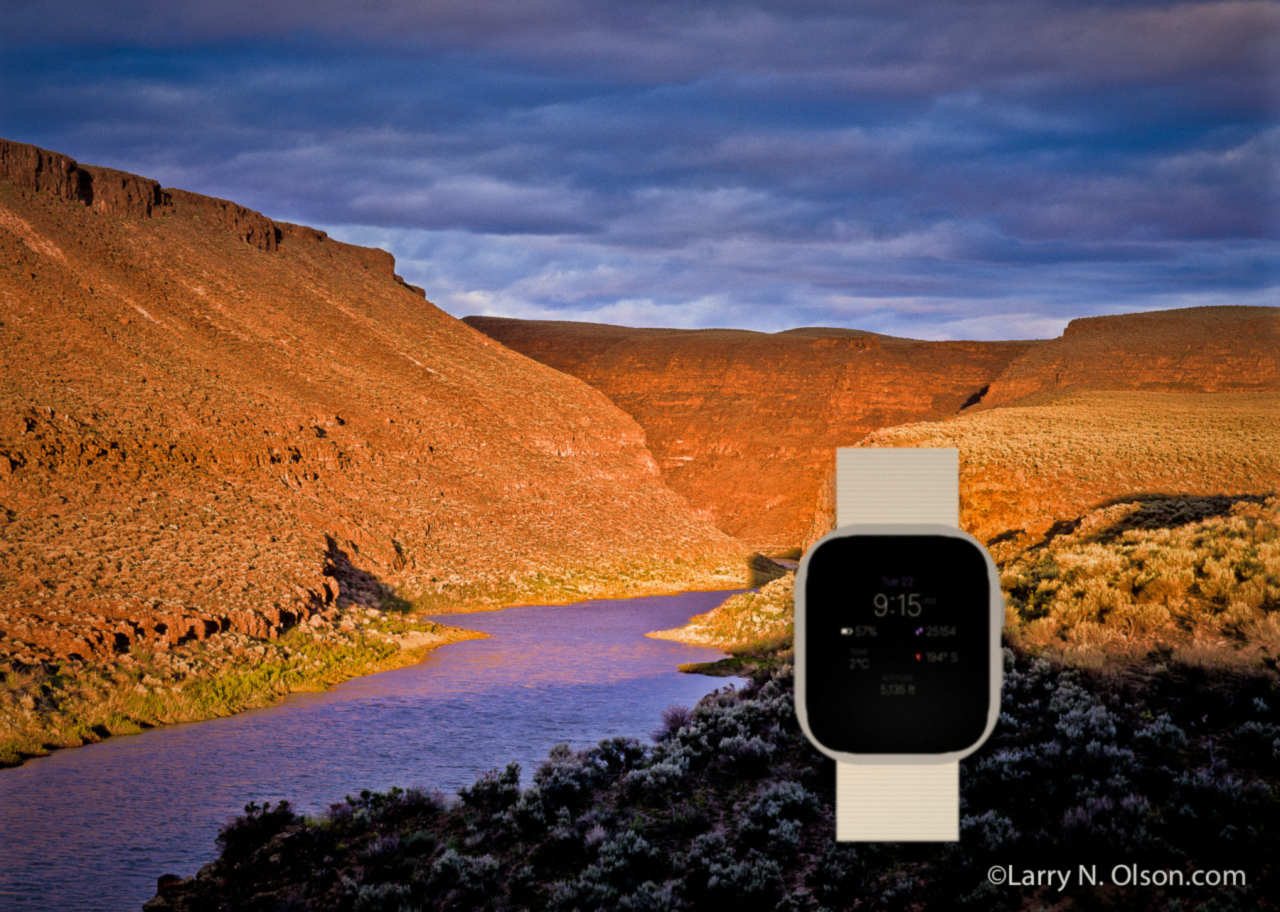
9:15
